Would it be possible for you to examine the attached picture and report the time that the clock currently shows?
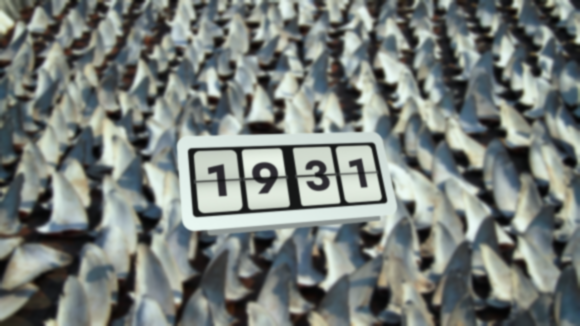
19:31
